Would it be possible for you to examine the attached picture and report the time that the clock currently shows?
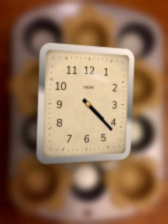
4:22
